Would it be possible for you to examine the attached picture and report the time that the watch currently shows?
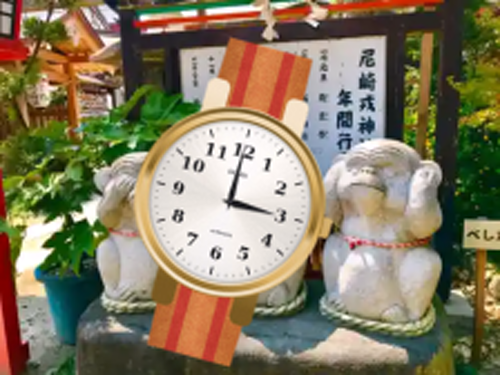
3:00
